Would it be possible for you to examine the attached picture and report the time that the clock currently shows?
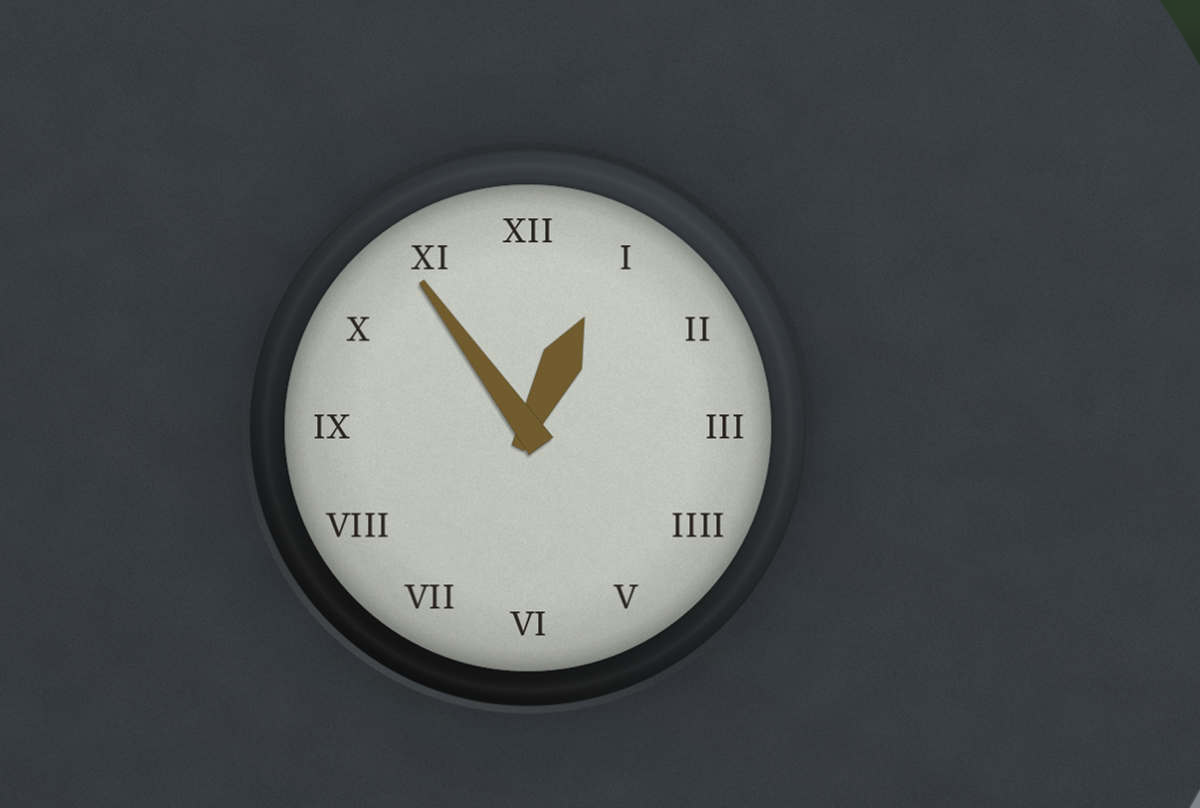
12:54
